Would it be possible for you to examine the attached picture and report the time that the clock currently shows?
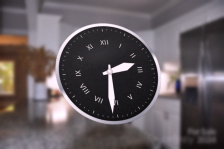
2:31
